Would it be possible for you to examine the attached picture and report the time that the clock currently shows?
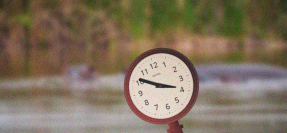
3:51
